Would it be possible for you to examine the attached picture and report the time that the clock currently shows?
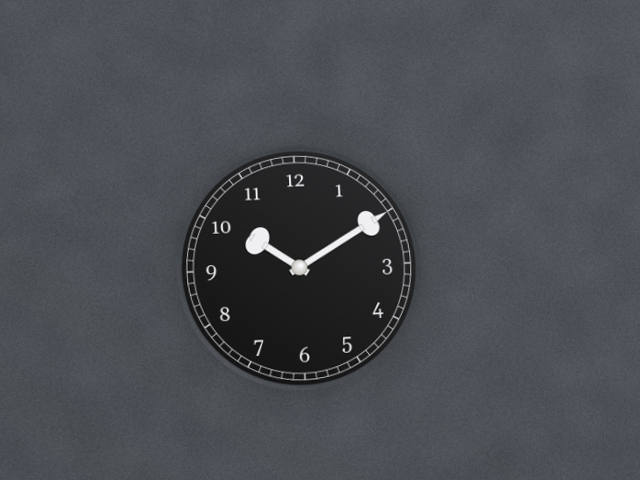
10:10
